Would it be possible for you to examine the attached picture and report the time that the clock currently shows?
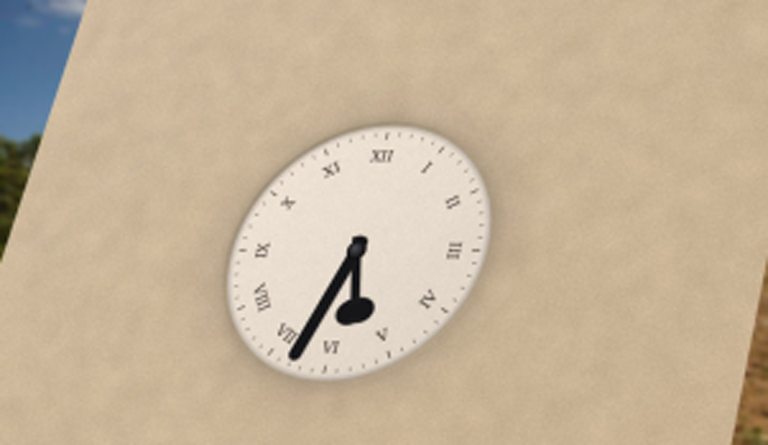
5:33
